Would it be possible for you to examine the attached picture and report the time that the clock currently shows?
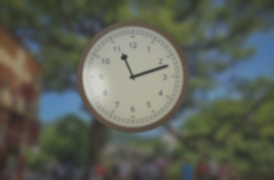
11:12
